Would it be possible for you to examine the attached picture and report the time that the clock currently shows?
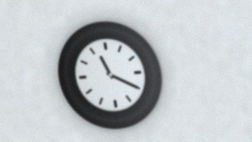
11:20
